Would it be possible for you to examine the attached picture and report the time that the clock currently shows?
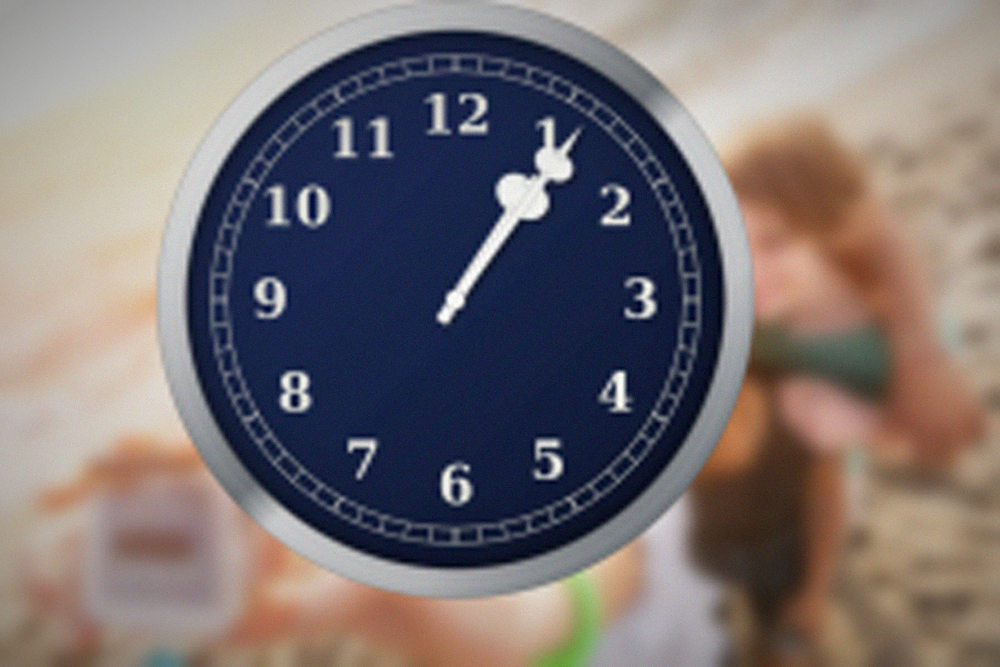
1:06
